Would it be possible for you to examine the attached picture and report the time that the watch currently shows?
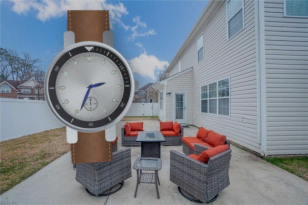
2:34
